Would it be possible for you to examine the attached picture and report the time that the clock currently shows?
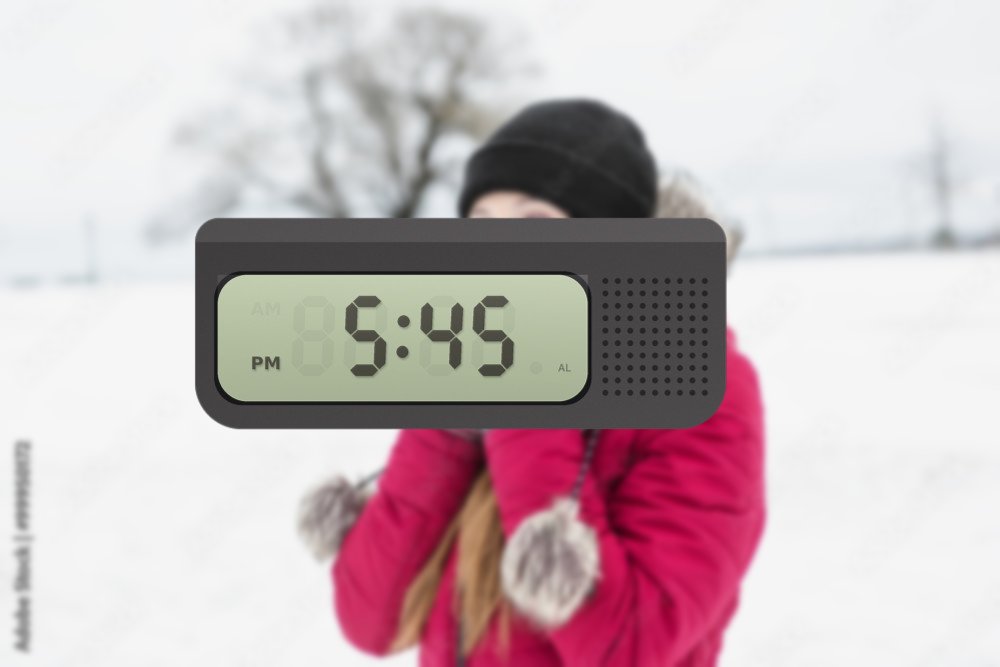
5:45
